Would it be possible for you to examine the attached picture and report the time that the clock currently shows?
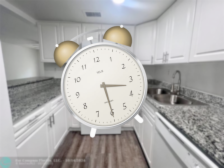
3:30
